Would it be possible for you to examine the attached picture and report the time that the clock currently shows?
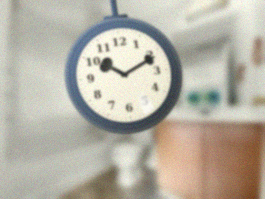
10:11
